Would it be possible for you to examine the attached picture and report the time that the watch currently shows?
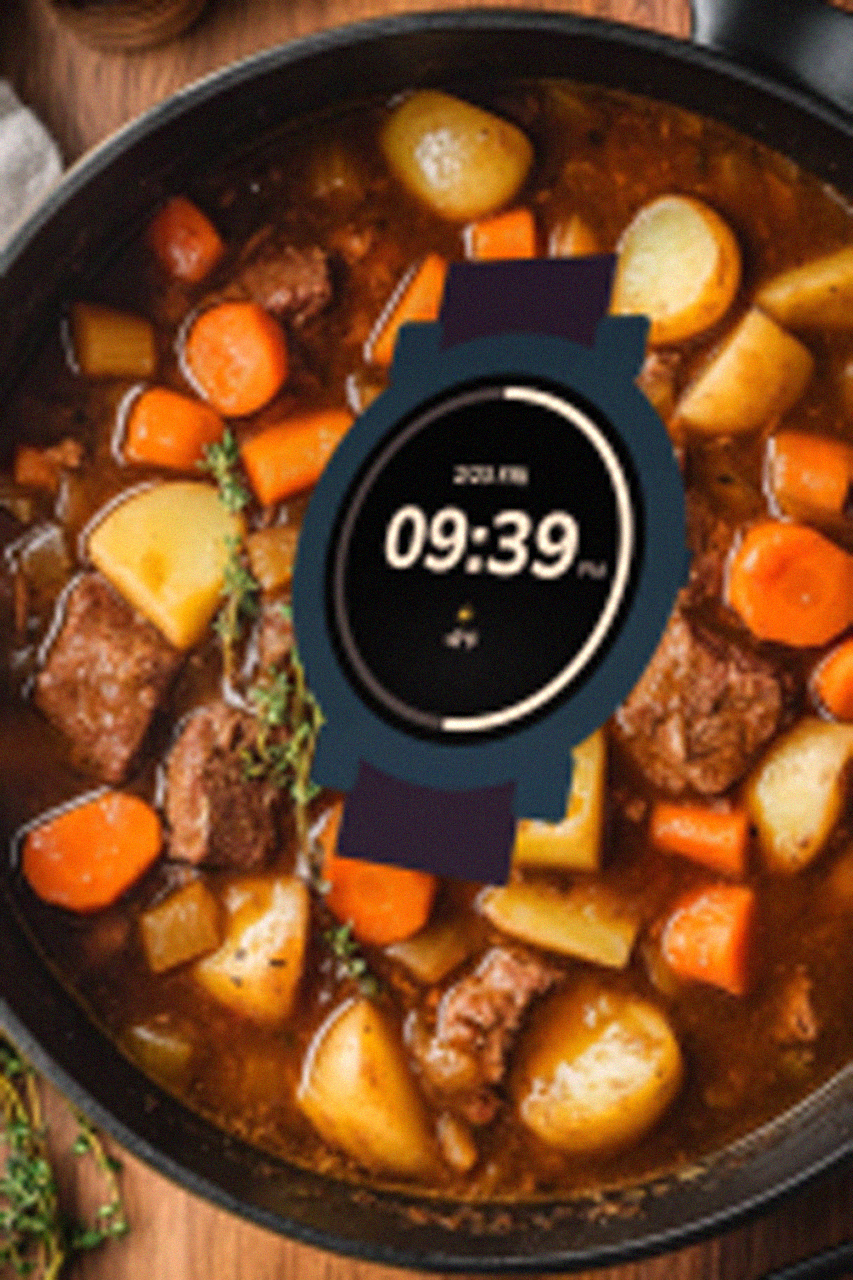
9:39
